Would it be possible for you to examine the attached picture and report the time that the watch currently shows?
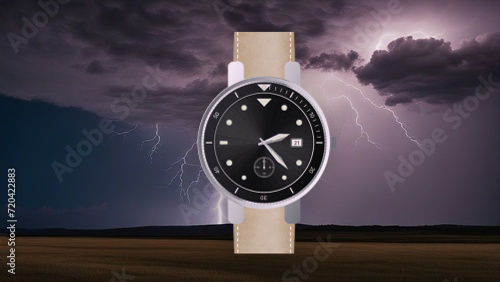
2:23
